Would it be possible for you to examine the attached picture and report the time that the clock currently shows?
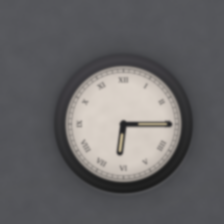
6:15
